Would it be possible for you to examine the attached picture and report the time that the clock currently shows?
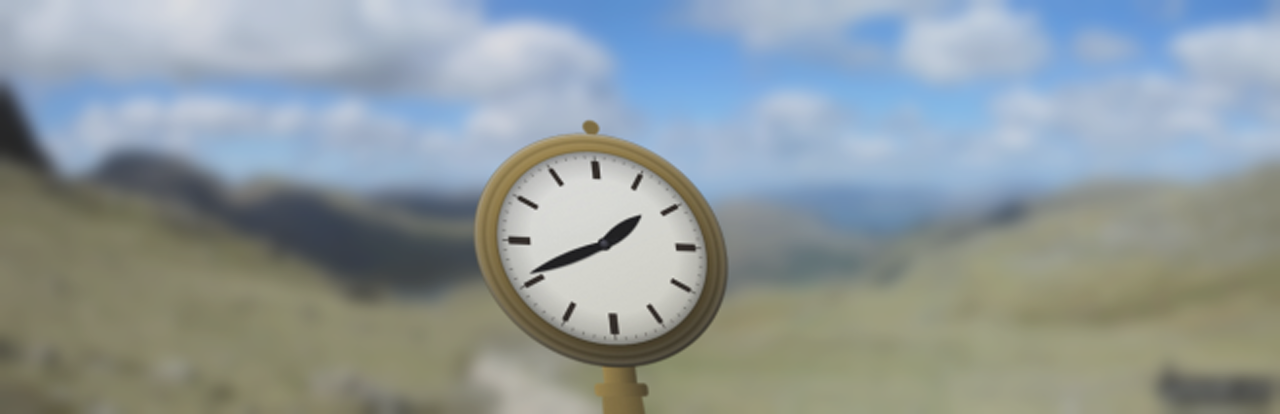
1:41
